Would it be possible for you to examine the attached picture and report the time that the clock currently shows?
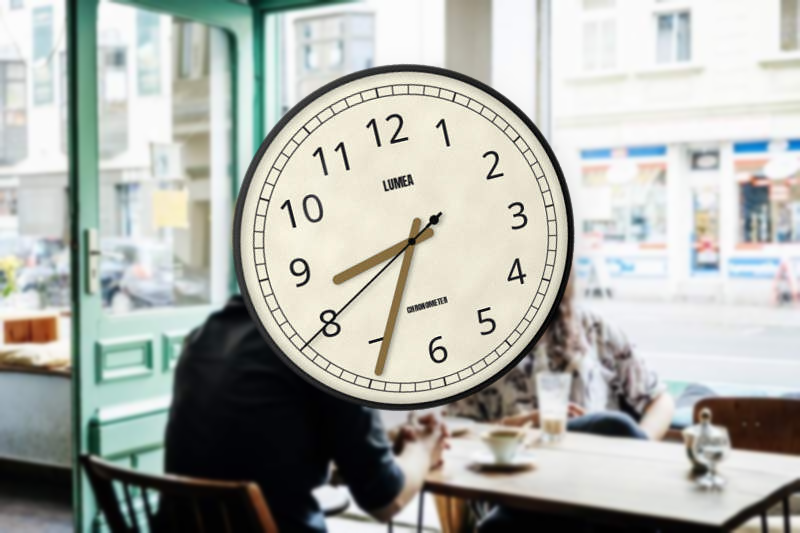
8:34:40
